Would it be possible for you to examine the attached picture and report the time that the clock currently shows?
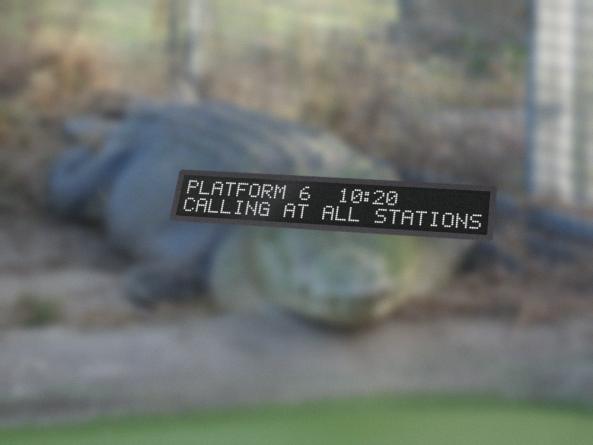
10:20
